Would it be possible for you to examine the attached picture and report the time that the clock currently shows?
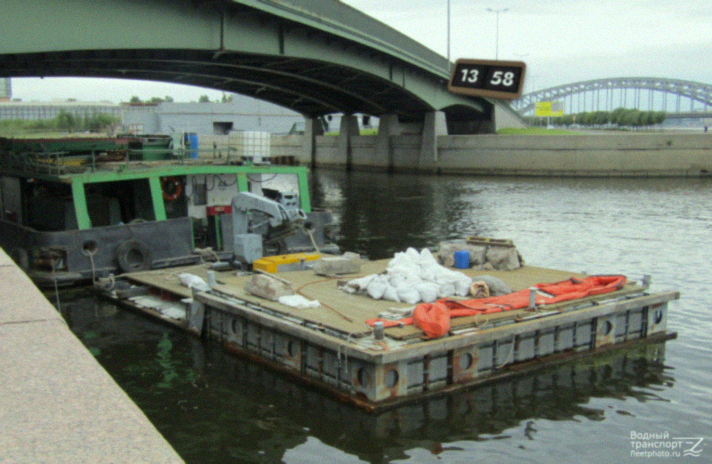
13:58
